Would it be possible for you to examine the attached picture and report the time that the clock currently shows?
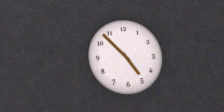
4:53
